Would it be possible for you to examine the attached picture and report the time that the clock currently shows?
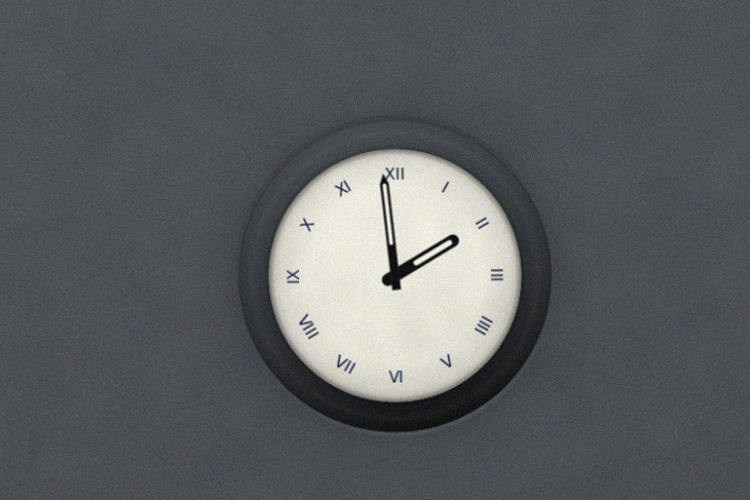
1:59
